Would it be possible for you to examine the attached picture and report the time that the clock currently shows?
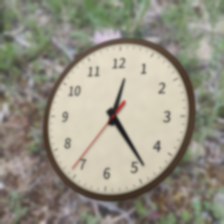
12:23:36
